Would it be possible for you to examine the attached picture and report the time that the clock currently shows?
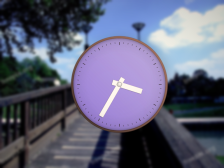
3:35
